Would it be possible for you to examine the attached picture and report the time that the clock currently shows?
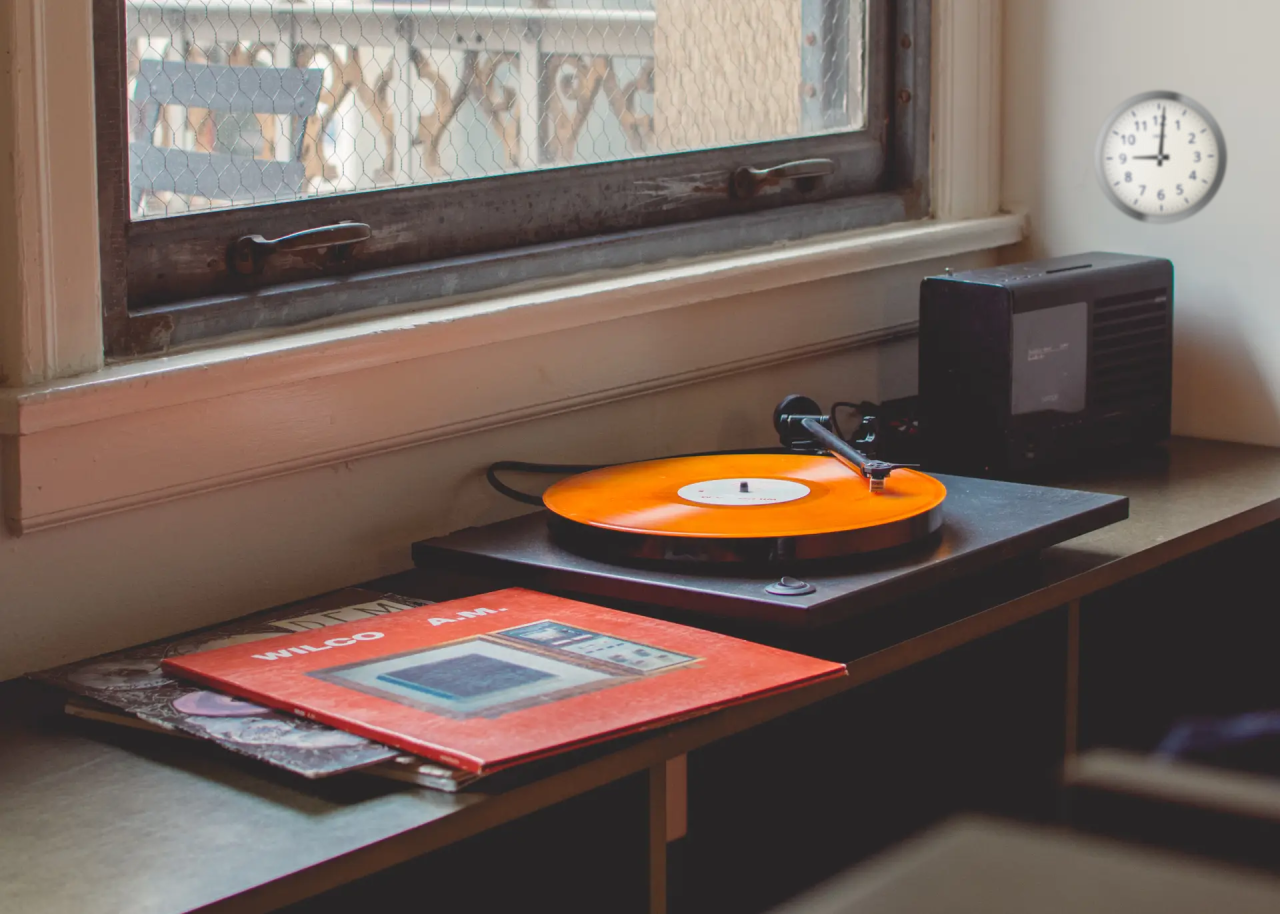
9:01
